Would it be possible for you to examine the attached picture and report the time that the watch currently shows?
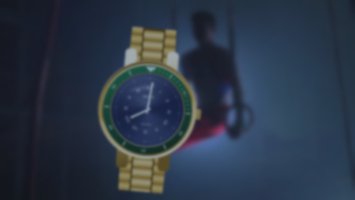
8:01
